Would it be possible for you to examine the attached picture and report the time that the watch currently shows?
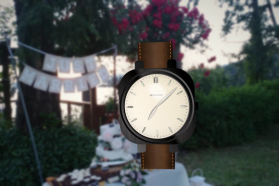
7:08
